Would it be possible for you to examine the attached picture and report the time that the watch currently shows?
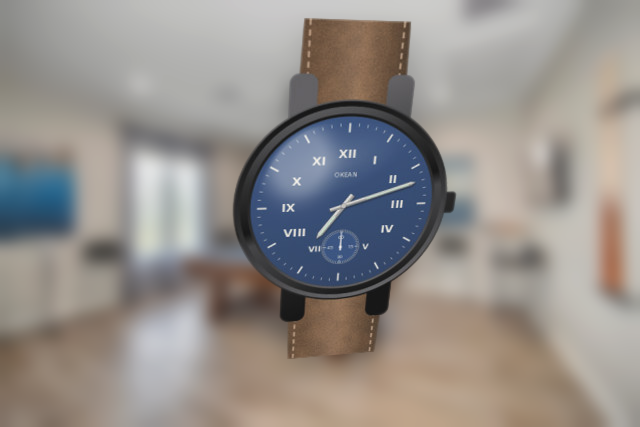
7:12
